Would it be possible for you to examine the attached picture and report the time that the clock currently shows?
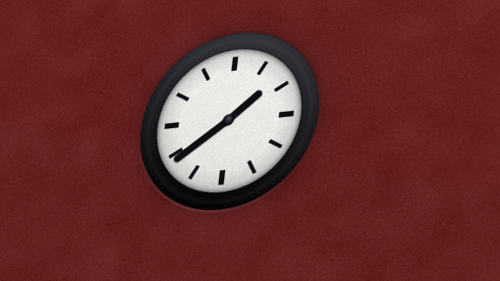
1:39
